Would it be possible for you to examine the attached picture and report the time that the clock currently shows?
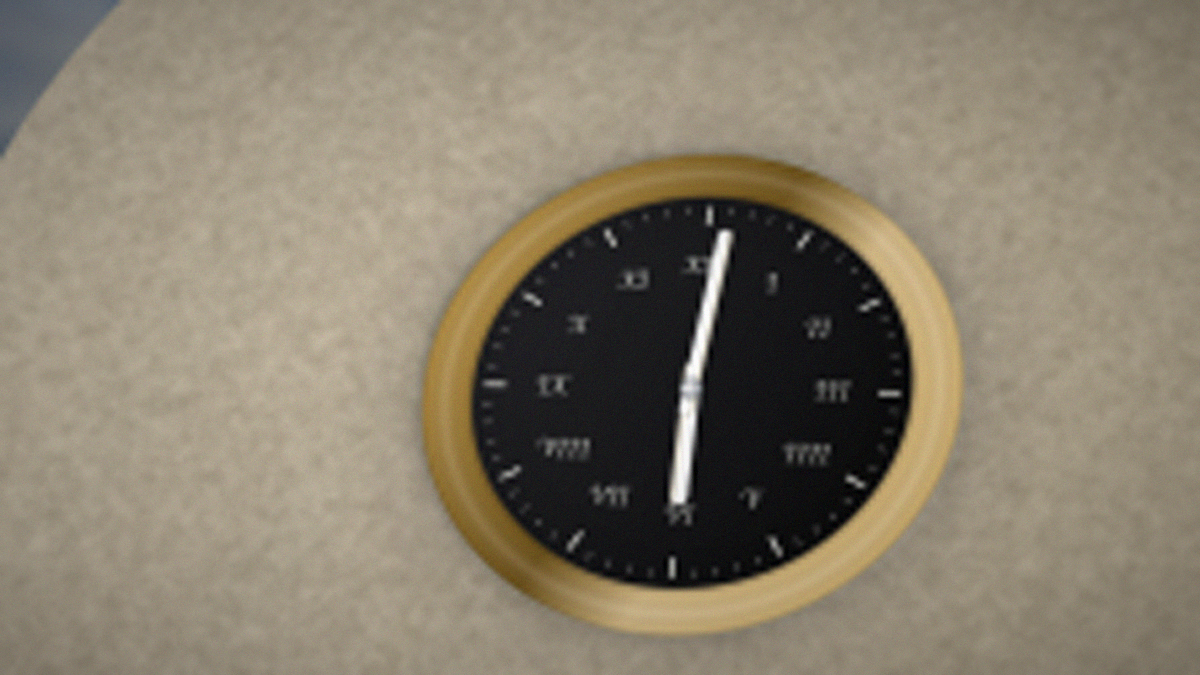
6:01
